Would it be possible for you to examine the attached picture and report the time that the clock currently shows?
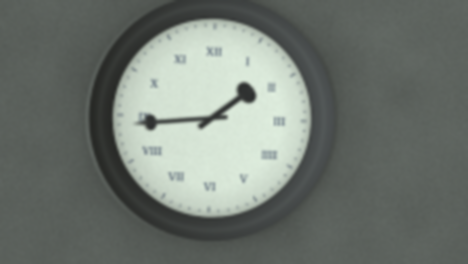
1:44
